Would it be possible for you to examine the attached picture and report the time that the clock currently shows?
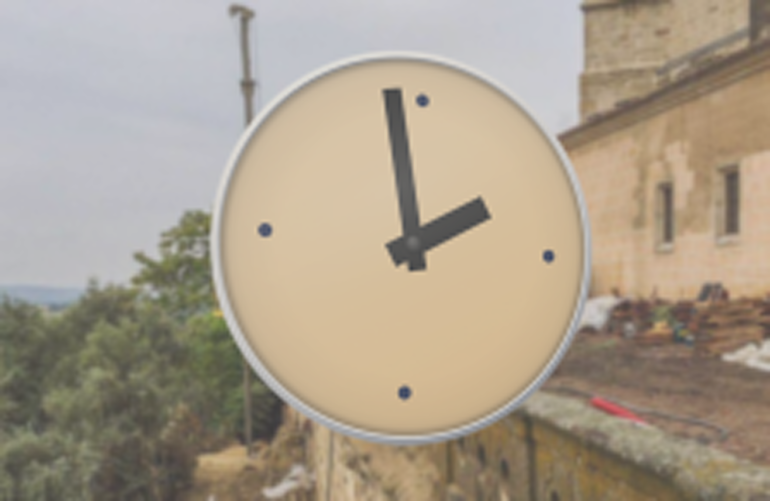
1:58
